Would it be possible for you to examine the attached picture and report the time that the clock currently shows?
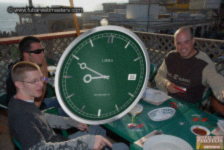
8:49
